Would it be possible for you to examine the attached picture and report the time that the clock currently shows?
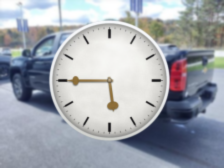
5:45
